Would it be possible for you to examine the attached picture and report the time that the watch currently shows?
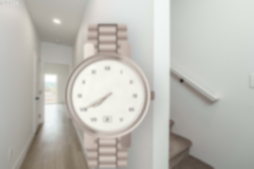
7:40
